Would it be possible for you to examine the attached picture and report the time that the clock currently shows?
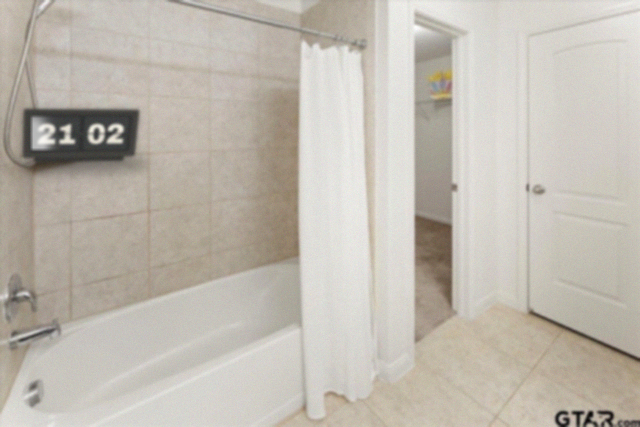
21:02
